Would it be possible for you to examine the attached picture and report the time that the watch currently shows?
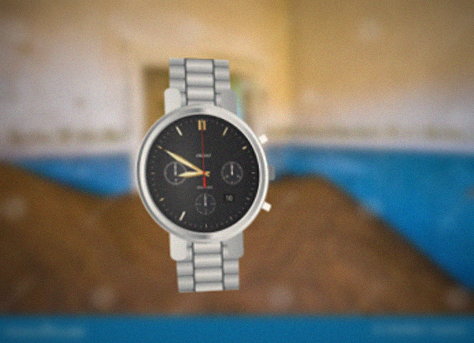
8:50
